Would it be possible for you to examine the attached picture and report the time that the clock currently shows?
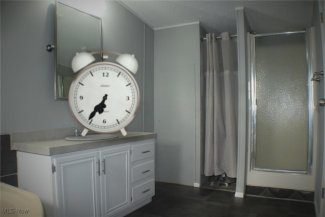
6:36
